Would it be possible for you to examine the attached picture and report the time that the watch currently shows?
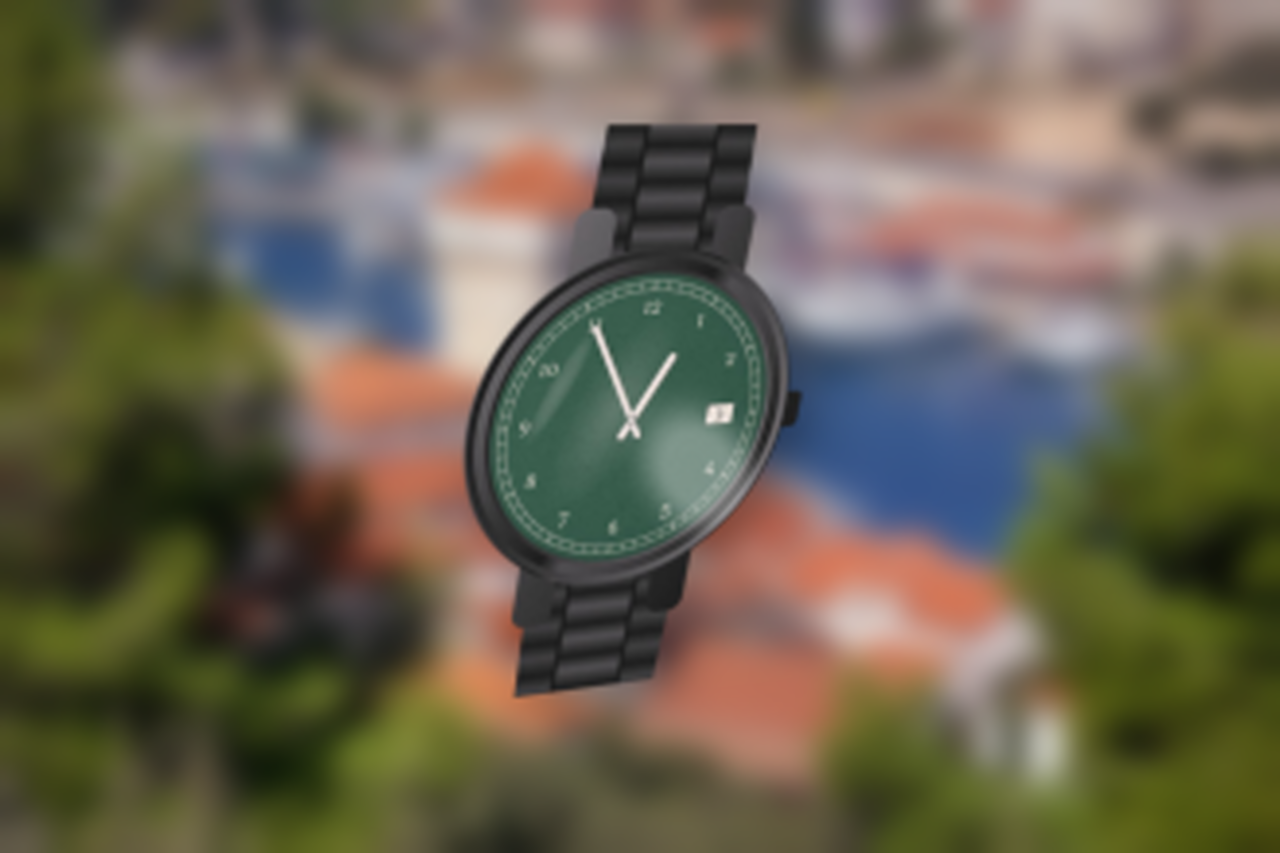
12:55
